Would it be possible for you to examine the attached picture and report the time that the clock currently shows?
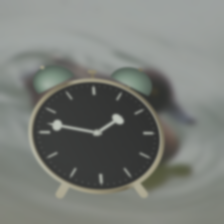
1:47
